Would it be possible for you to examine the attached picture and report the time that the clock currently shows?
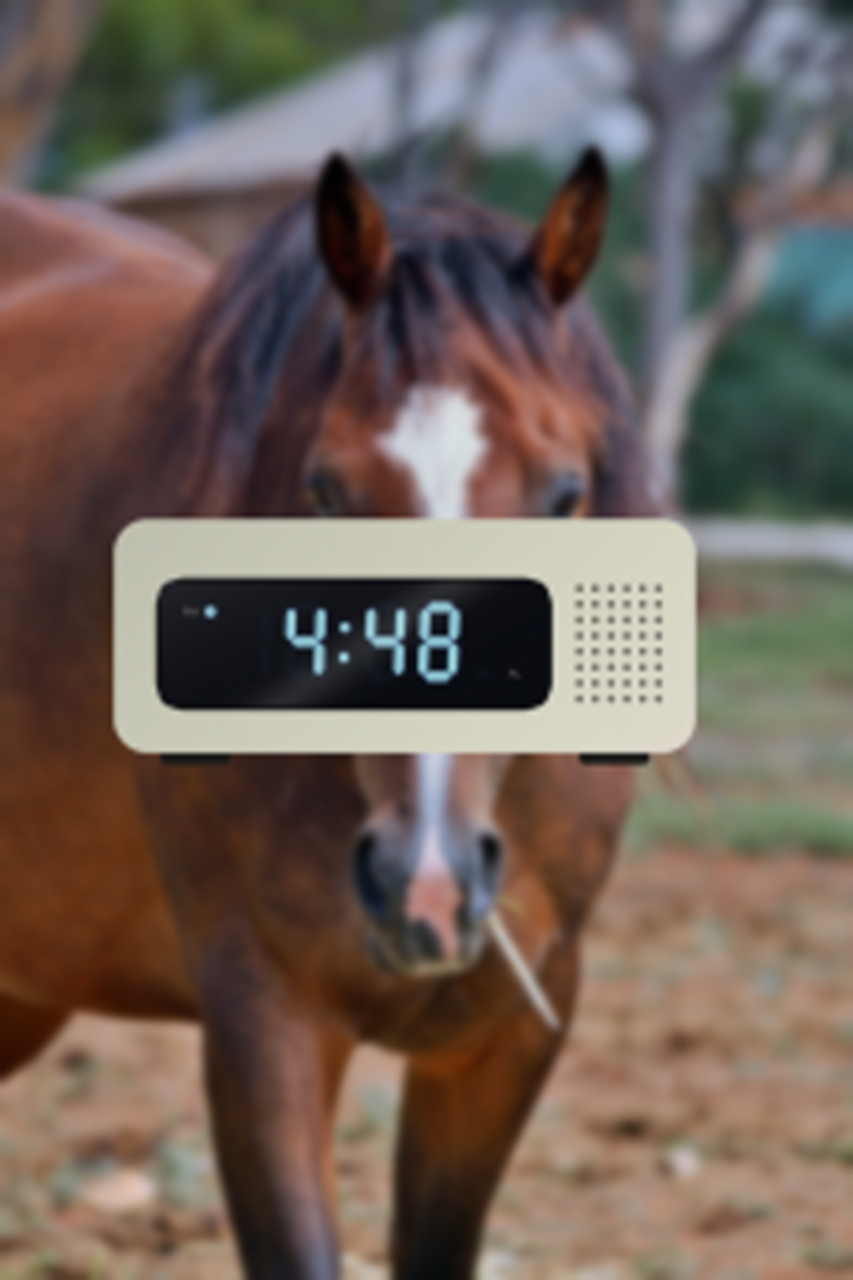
4:48
